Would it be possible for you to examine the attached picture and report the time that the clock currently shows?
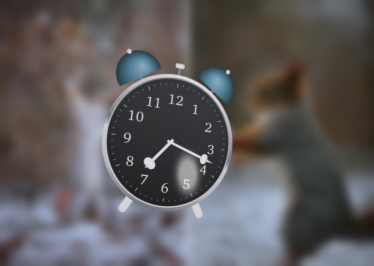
7:18
